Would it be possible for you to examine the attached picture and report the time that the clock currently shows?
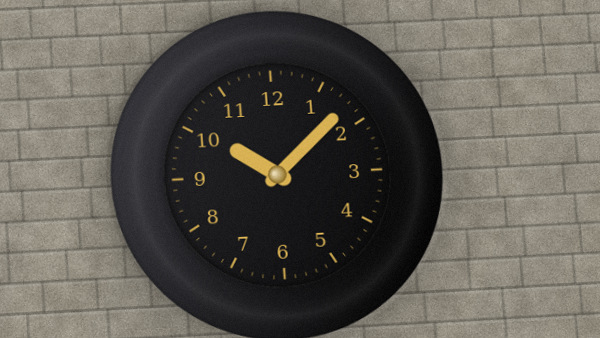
10:08
